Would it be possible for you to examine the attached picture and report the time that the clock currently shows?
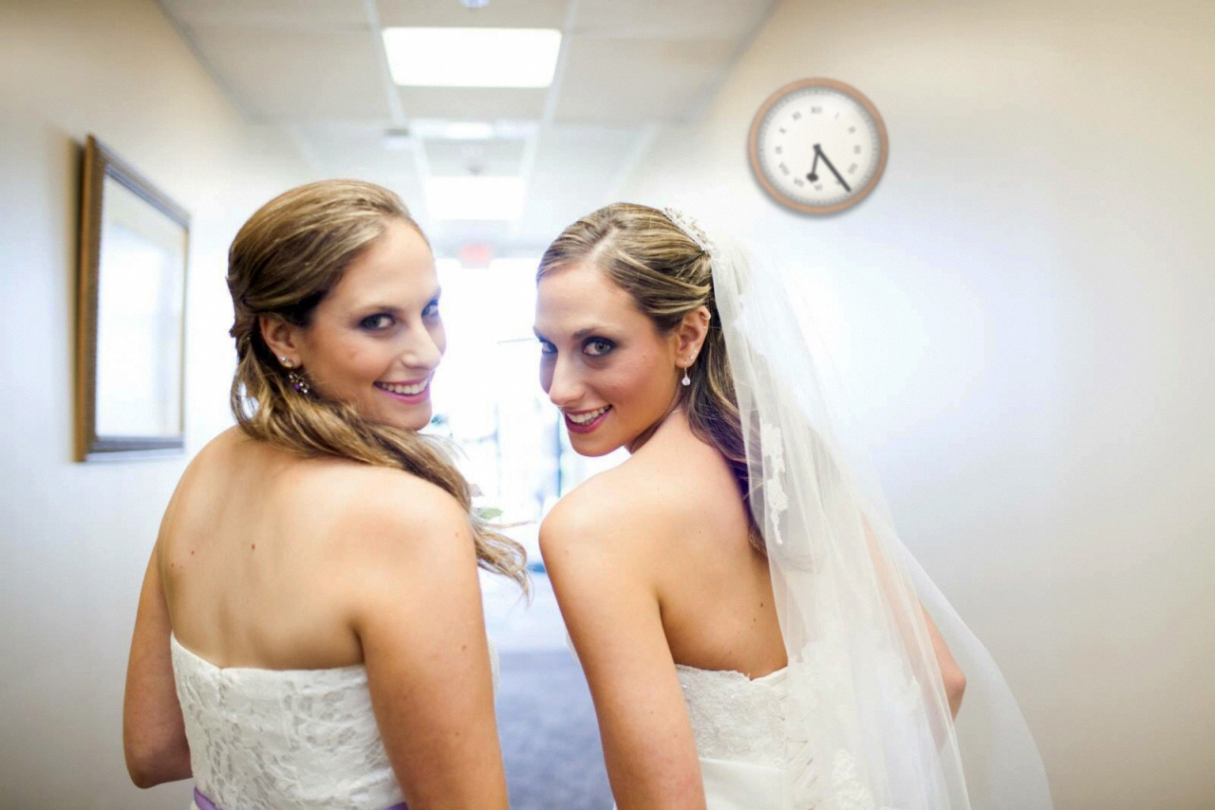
6:24
